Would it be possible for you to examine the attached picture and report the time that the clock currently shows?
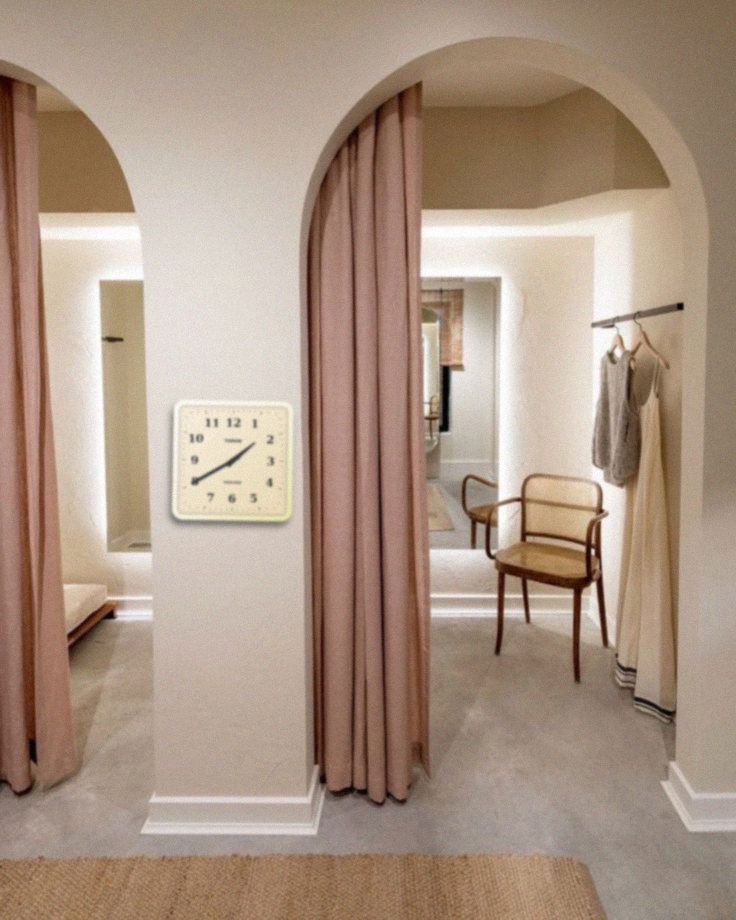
1:40
